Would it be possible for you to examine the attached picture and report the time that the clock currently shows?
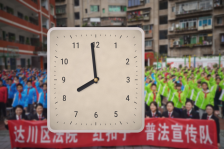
7:59
